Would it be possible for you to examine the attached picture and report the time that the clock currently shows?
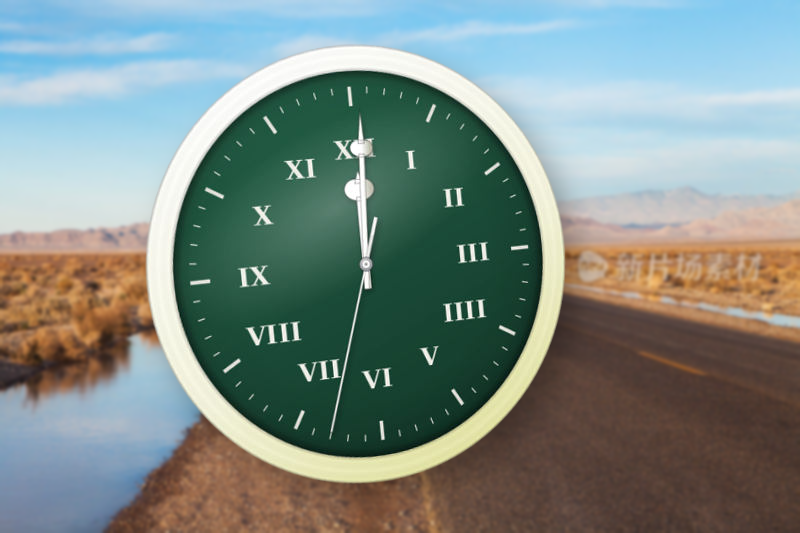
12:00:33
